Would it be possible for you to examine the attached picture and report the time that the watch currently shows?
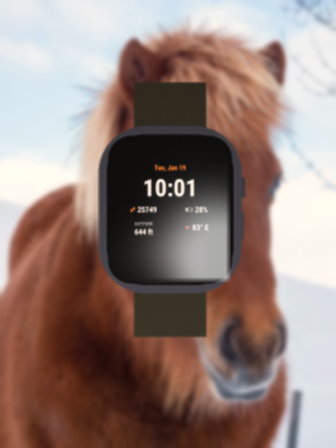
10:01
